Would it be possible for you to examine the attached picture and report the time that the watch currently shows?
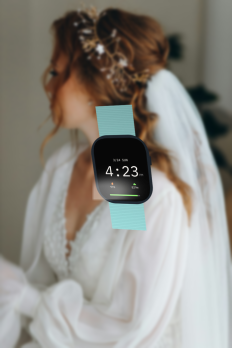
4:23
